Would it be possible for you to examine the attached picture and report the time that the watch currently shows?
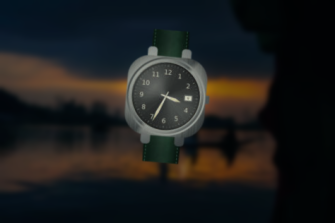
3:34
